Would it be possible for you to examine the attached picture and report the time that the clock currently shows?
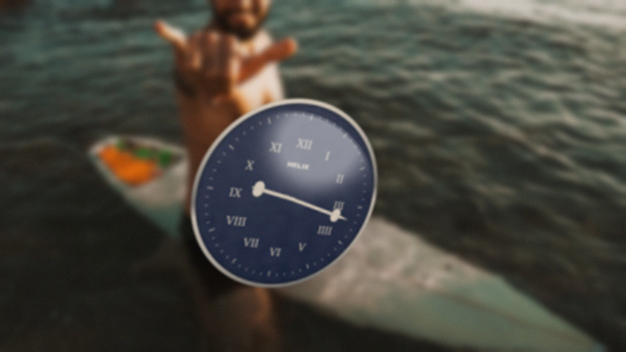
9:17
